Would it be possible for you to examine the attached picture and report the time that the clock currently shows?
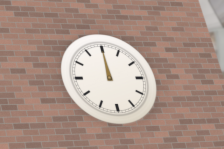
12:00
